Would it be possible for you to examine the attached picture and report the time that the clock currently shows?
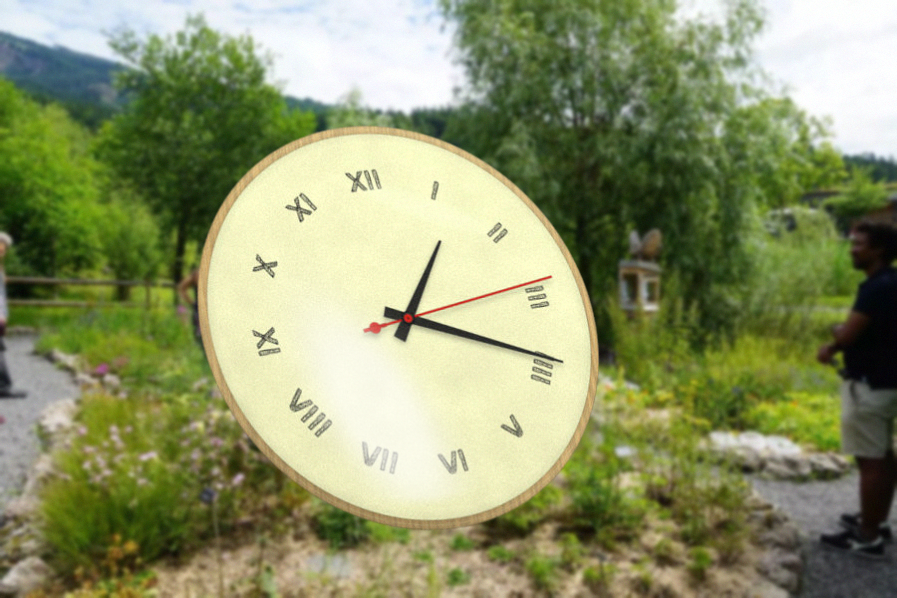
1:19:14
